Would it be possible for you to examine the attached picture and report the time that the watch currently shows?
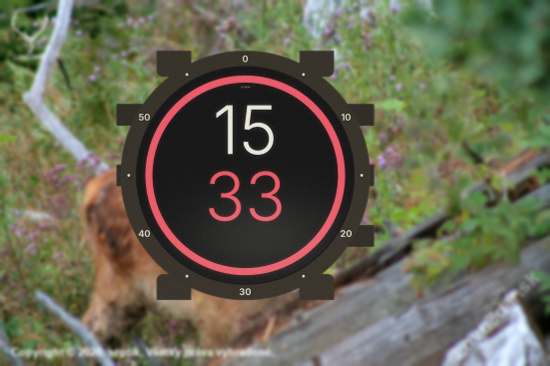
15:33
